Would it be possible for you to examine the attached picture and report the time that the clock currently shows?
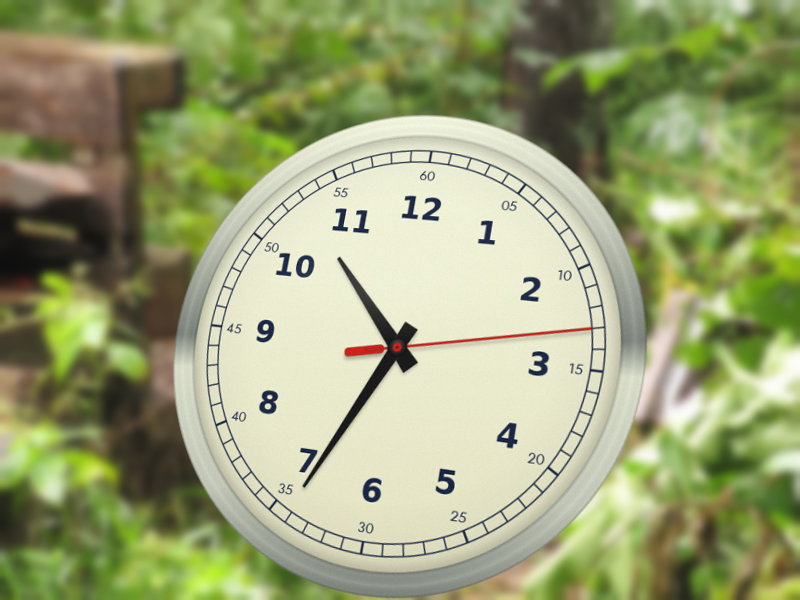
10:34:13
